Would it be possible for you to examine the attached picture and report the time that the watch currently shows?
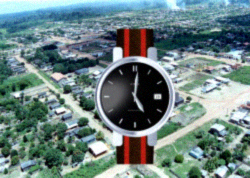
5:01
